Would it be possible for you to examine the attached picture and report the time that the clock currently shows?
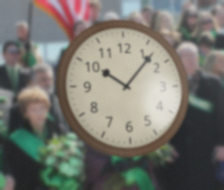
10:07
